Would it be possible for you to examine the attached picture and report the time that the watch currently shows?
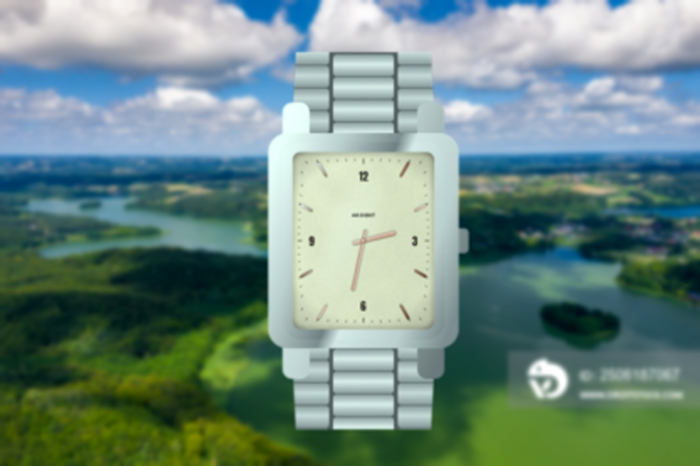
2:32
